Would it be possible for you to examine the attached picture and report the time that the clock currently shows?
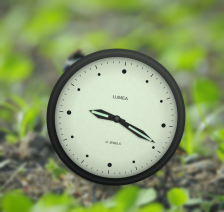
9:19
